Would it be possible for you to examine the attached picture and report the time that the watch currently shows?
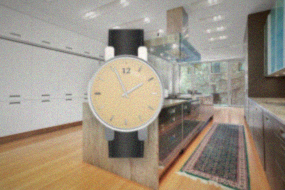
1:56
